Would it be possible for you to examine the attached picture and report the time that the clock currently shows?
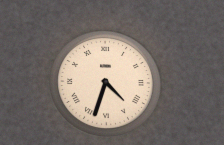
4:33
